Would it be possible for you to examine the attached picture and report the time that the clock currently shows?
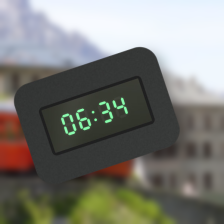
6:34
